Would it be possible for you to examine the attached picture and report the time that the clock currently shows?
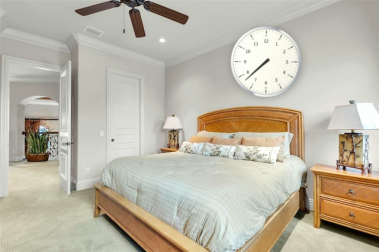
7:38
